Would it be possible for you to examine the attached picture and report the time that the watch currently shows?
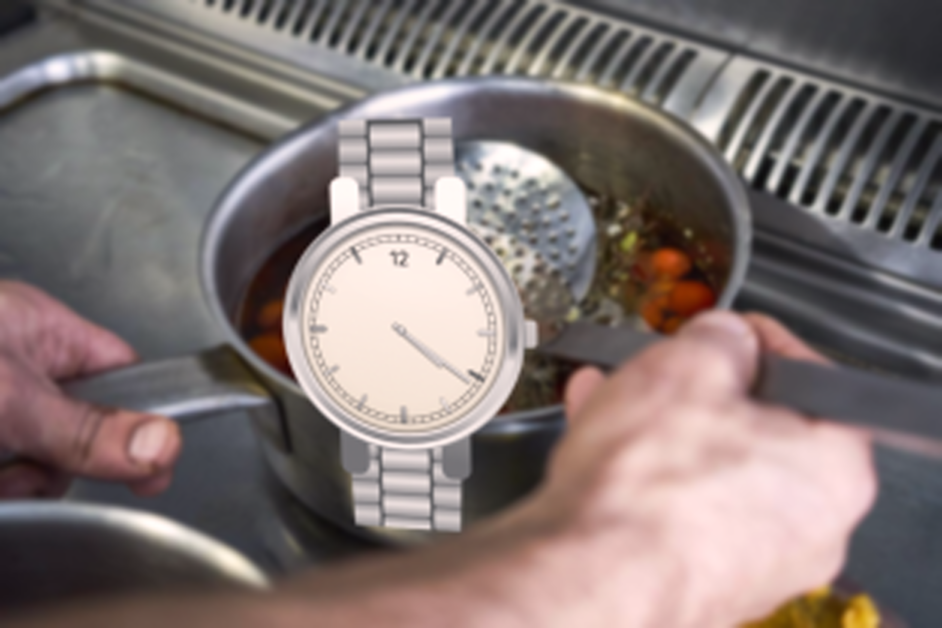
4:21
